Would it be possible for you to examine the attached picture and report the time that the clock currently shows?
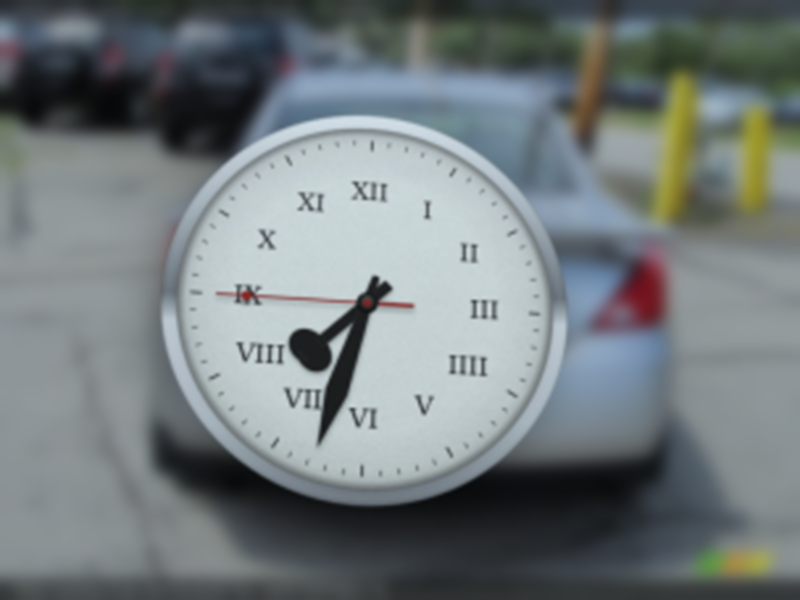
7:32:45
